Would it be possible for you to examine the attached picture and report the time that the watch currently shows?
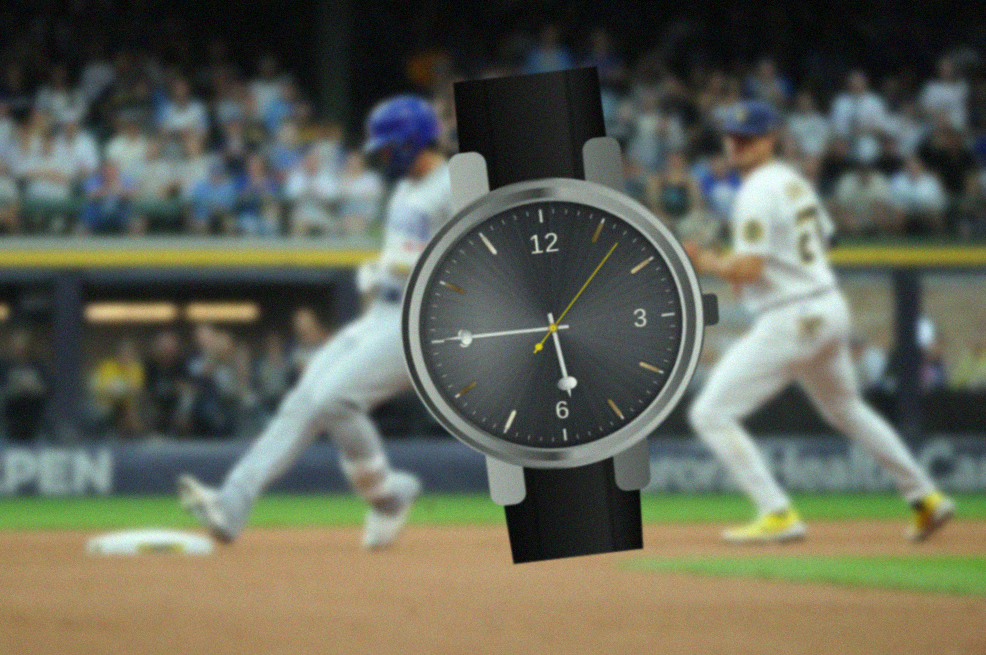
5:45:07
